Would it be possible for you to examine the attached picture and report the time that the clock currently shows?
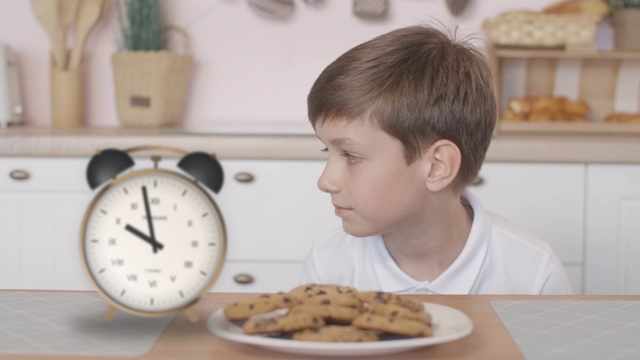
9:58
